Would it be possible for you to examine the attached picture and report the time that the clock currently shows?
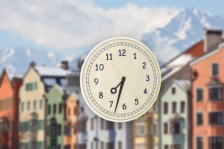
7:33
